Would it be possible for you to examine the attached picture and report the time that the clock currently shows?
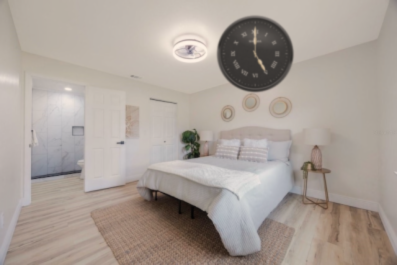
5:00
